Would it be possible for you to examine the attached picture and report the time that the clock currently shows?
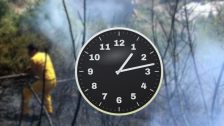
1:13
